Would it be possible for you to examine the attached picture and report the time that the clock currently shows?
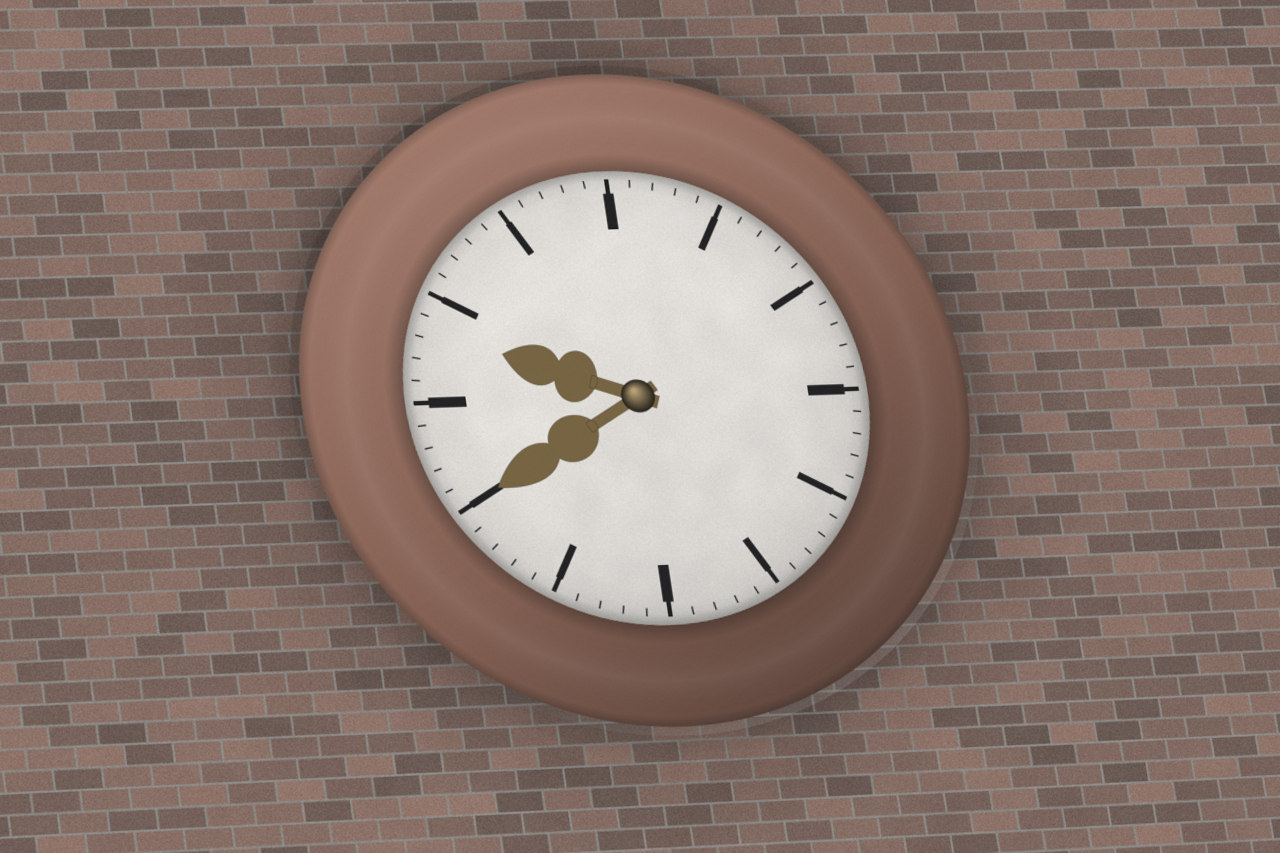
9:40
